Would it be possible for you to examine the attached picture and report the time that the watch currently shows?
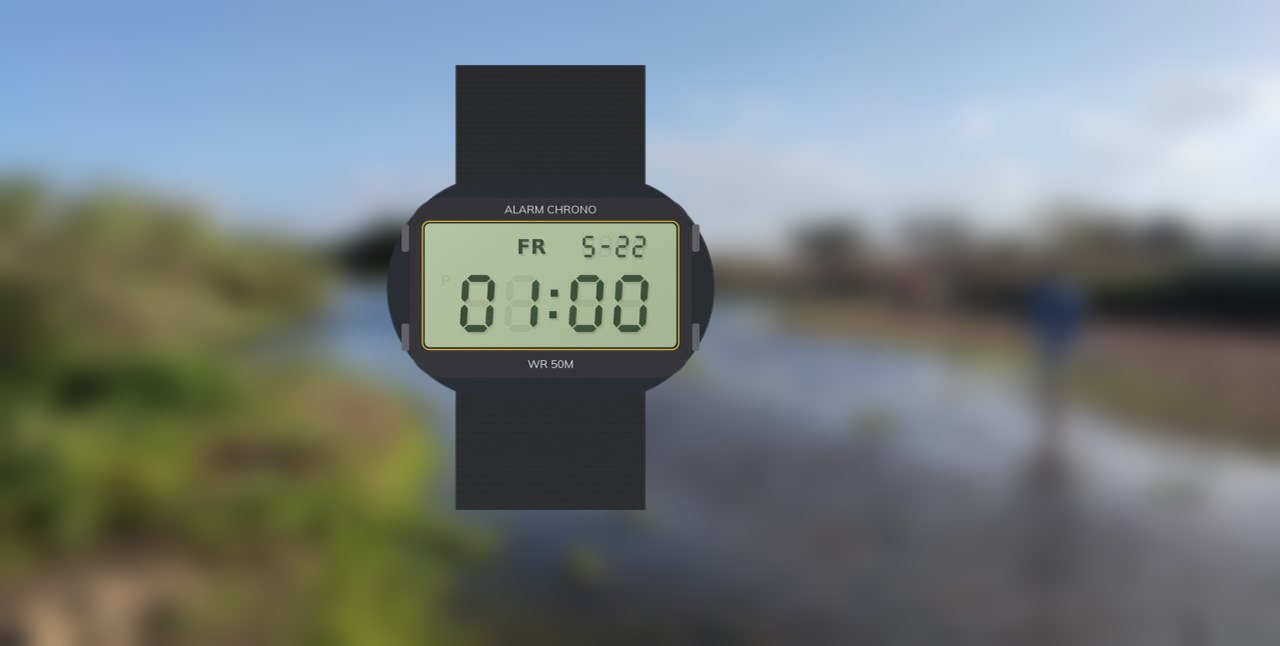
1:00
